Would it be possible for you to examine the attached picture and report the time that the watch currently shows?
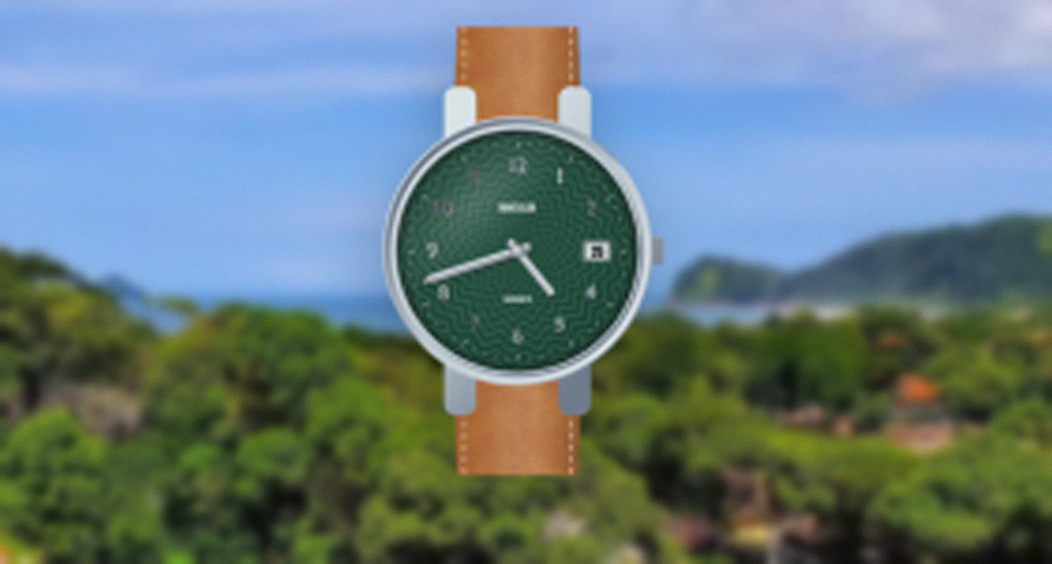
4:42
